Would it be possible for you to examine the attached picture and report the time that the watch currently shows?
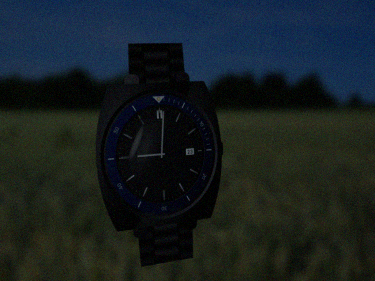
9:01
